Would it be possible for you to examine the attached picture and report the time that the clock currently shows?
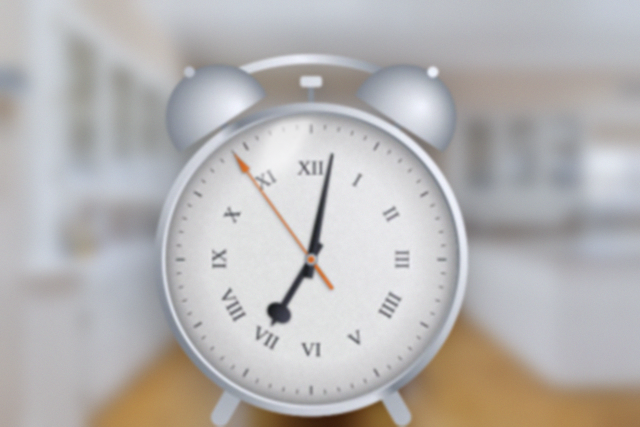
7:01:54
